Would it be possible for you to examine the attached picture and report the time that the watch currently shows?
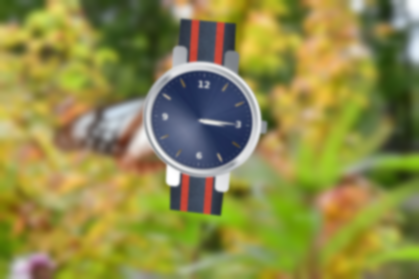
3:15
